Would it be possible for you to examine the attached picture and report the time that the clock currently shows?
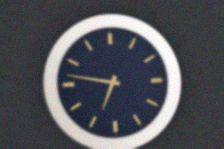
6:47
